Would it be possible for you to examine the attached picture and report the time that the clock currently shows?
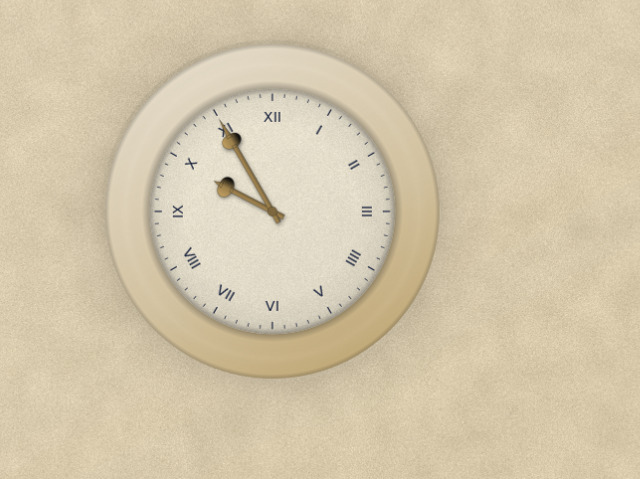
9:55
